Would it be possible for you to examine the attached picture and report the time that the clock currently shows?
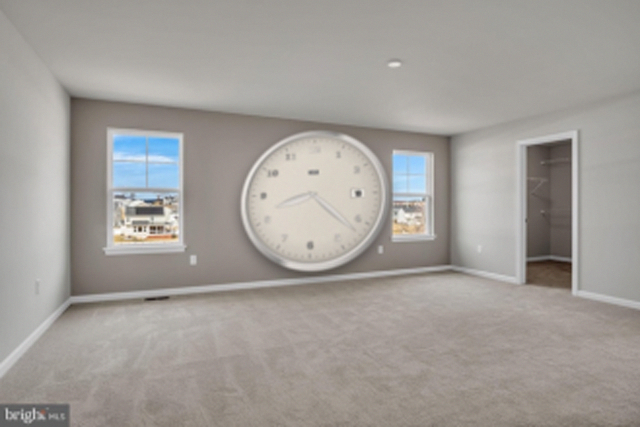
8:22
